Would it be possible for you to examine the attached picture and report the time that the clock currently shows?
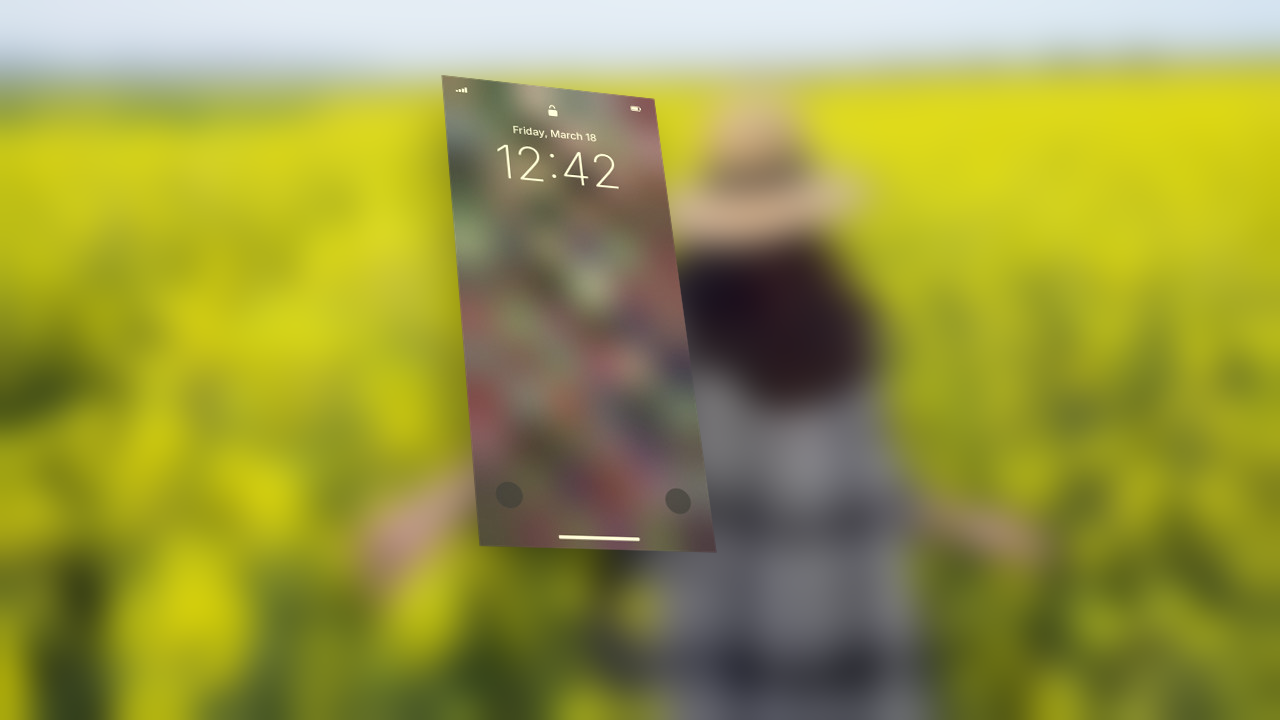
12:42
